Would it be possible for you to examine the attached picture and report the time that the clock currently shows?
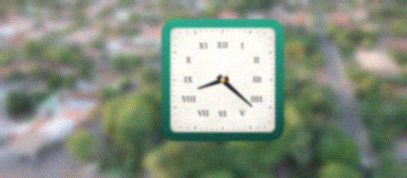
8:22
